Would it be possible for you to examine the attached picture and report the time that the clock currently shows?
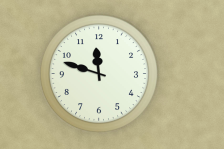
11:48
